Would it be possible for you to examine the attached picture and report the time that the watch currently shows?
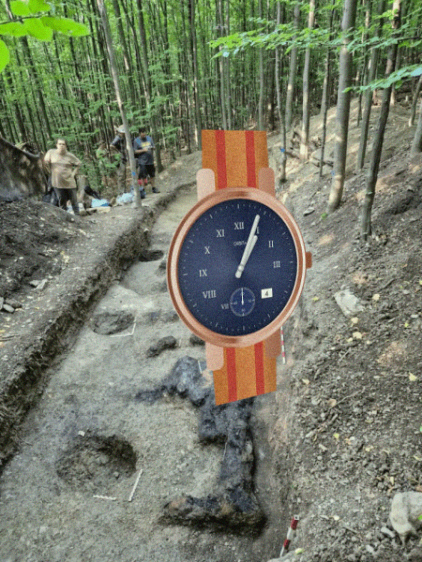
1:04
